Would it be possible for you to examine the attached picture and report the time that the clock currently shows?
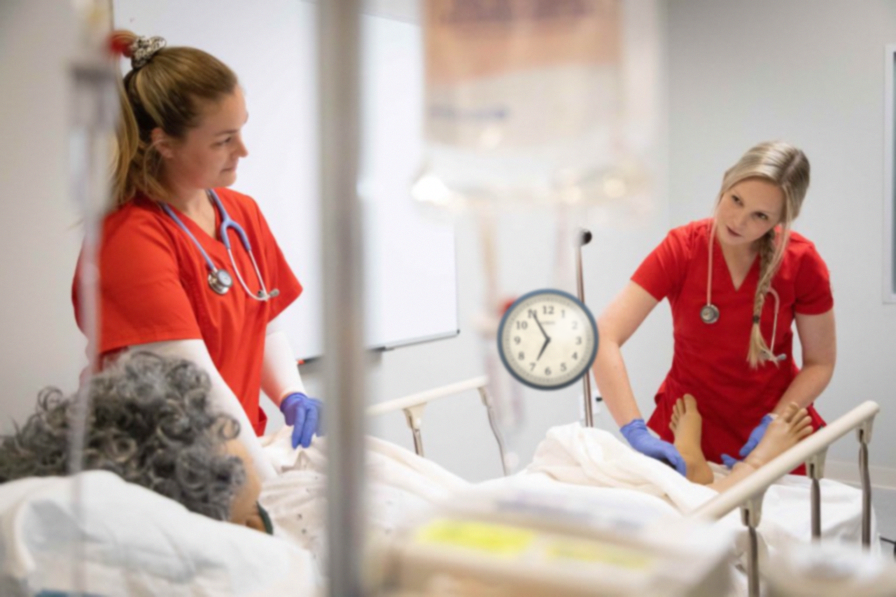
6:55
